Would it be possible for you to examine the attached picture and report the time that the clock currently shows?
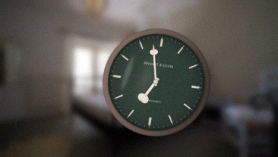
6:58
